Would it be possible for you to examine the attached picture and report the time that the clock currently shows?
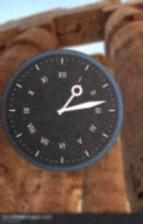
1:13
